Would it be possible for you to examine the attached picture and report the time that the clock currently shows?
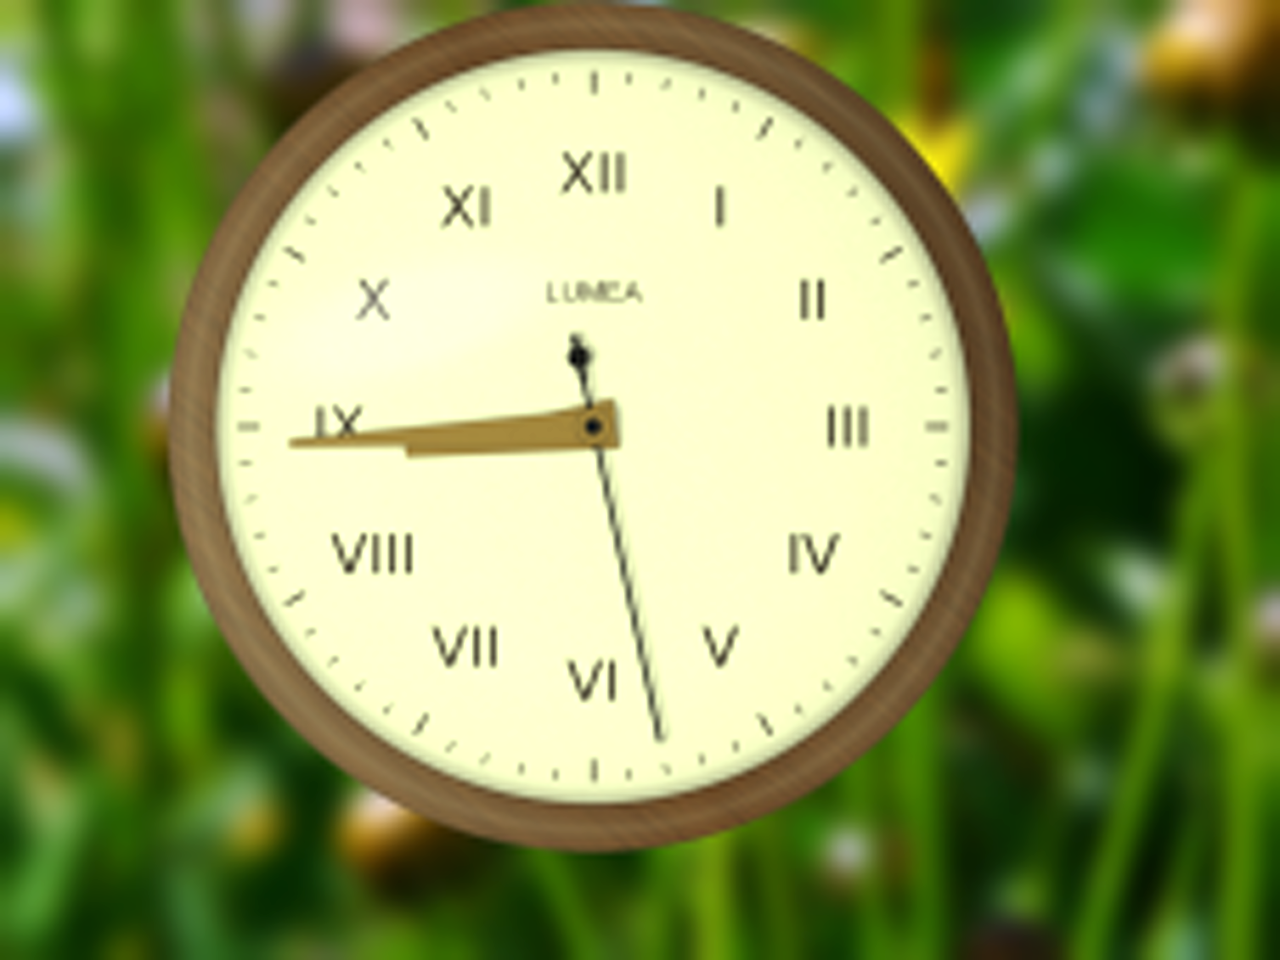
8:44:28
